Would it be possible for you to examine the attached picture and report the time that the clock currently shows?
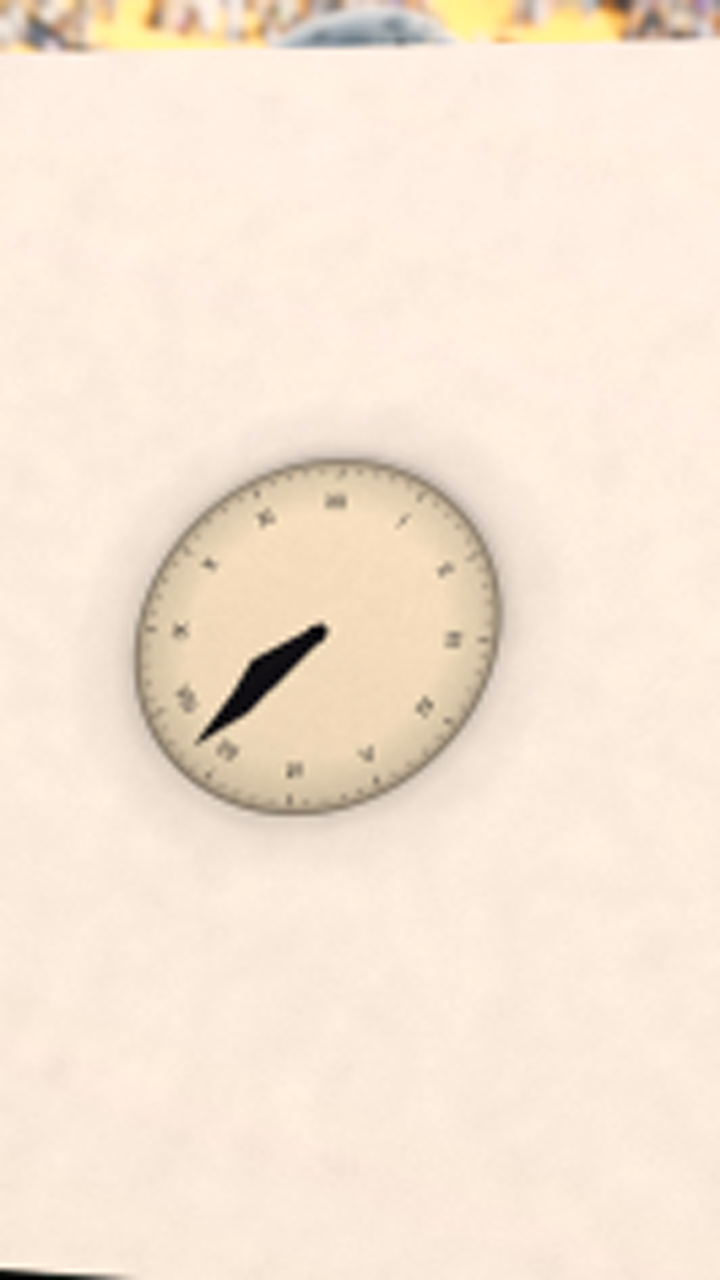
7:37
